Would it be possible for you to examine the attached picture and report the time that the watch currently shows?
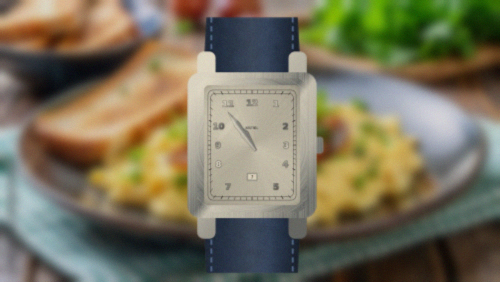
10:54
